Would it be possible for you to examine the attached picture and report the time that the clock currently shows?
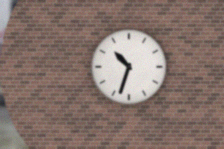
10:33
